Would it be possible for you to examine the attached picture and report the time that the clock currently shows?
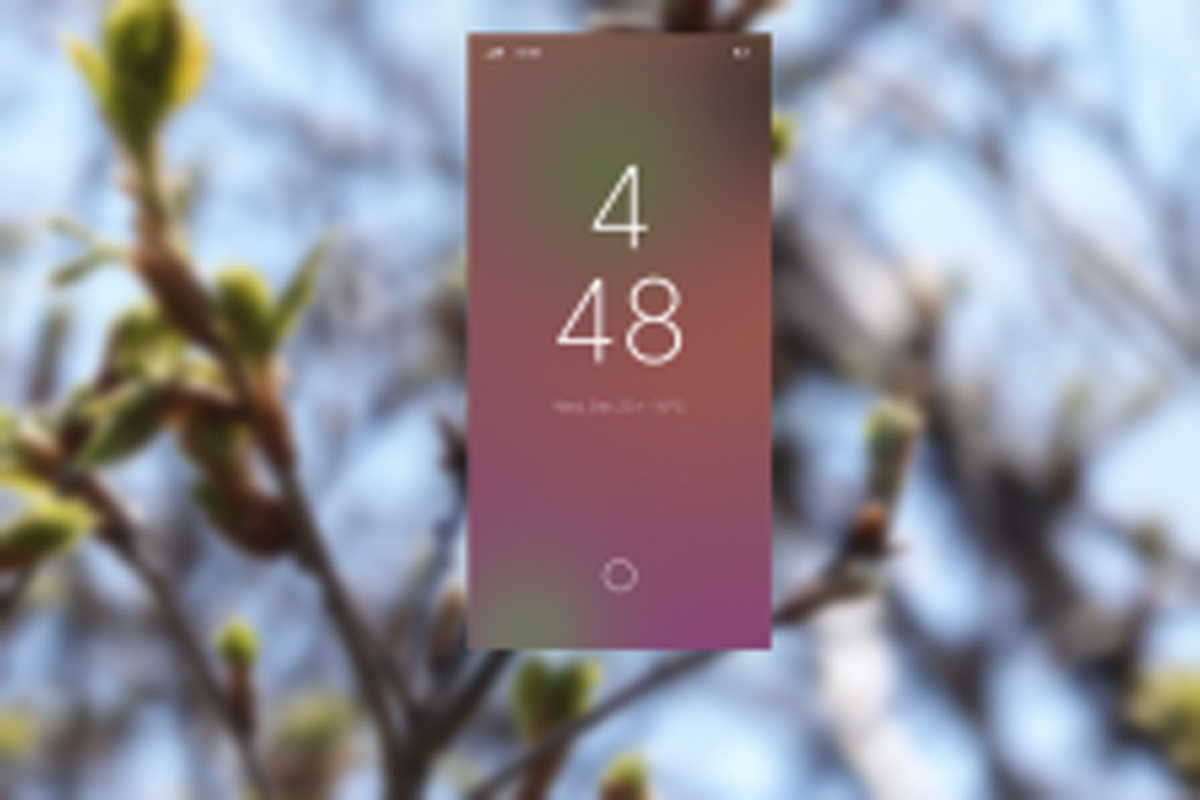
4:48
